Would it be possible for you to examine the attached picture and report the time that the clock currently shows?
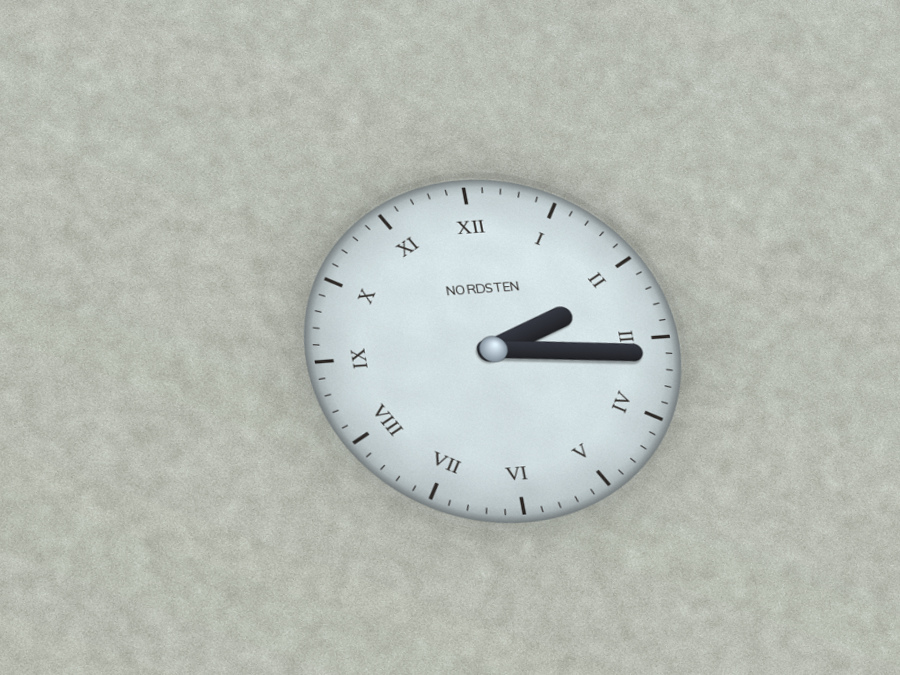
2:16
